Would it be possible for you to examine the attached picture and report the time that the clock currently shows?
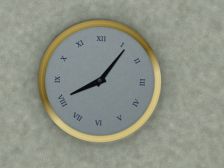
8:06
